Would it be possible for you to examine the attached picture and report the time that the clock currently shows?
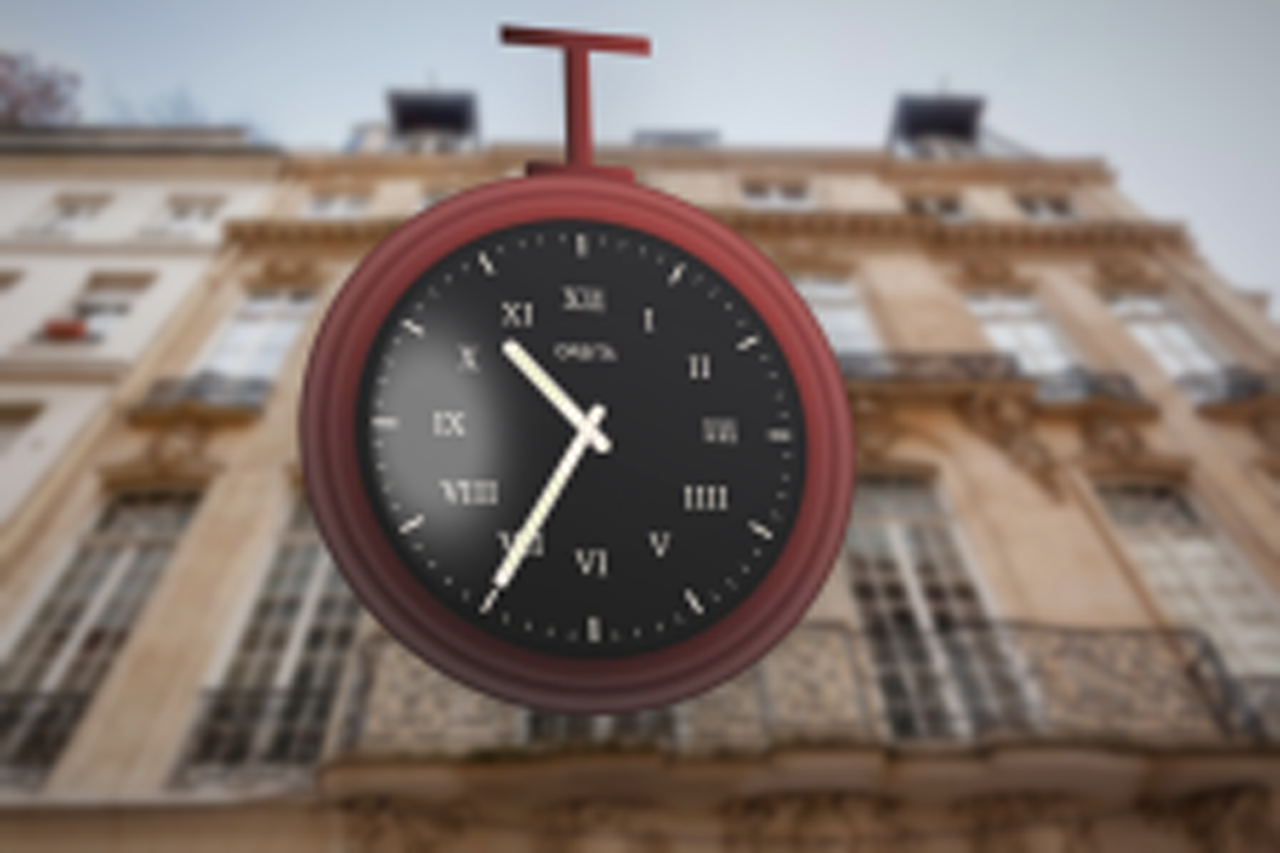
10:35
